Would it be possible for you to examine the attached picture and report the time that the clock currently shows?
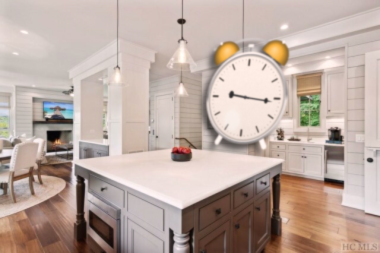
9:16
